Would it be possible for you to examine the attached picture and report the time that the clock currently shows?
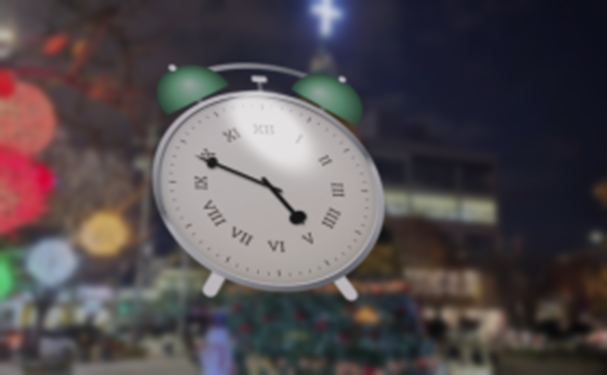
4:49
